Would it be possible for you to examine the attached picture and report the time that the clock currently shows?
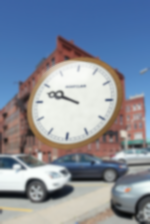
9:48
